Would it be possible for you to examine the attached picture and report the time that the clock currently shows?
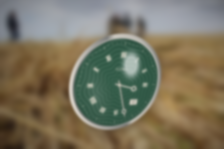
3:27
